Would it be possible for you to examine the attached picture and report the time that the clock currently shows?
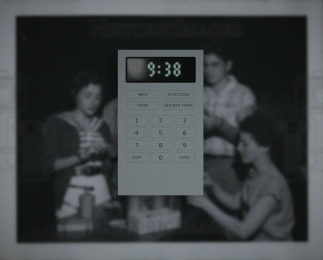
9:38
